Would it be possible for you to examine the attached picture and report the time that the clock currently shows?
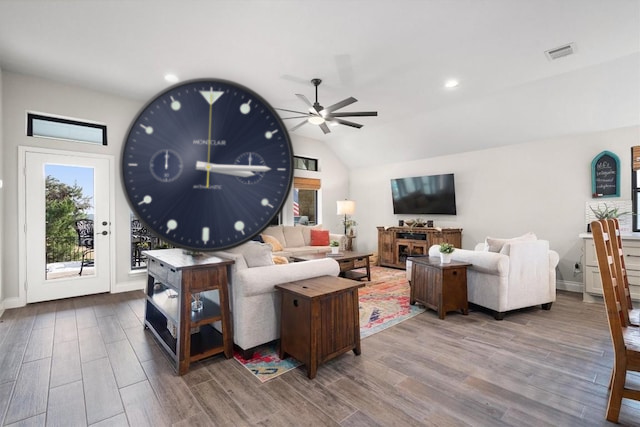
3:15
